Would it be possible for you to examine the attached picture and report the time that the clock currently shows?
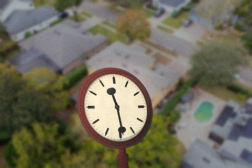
11:29
